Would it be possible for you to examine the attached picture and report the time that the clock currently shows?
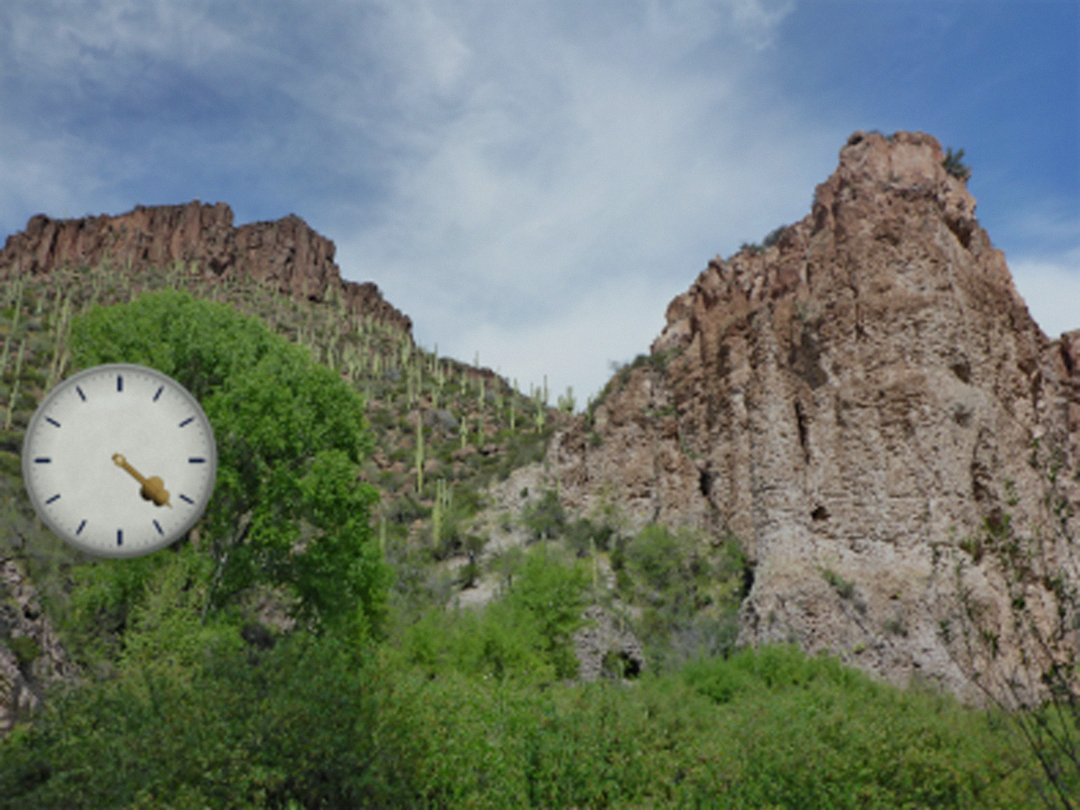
4:22
